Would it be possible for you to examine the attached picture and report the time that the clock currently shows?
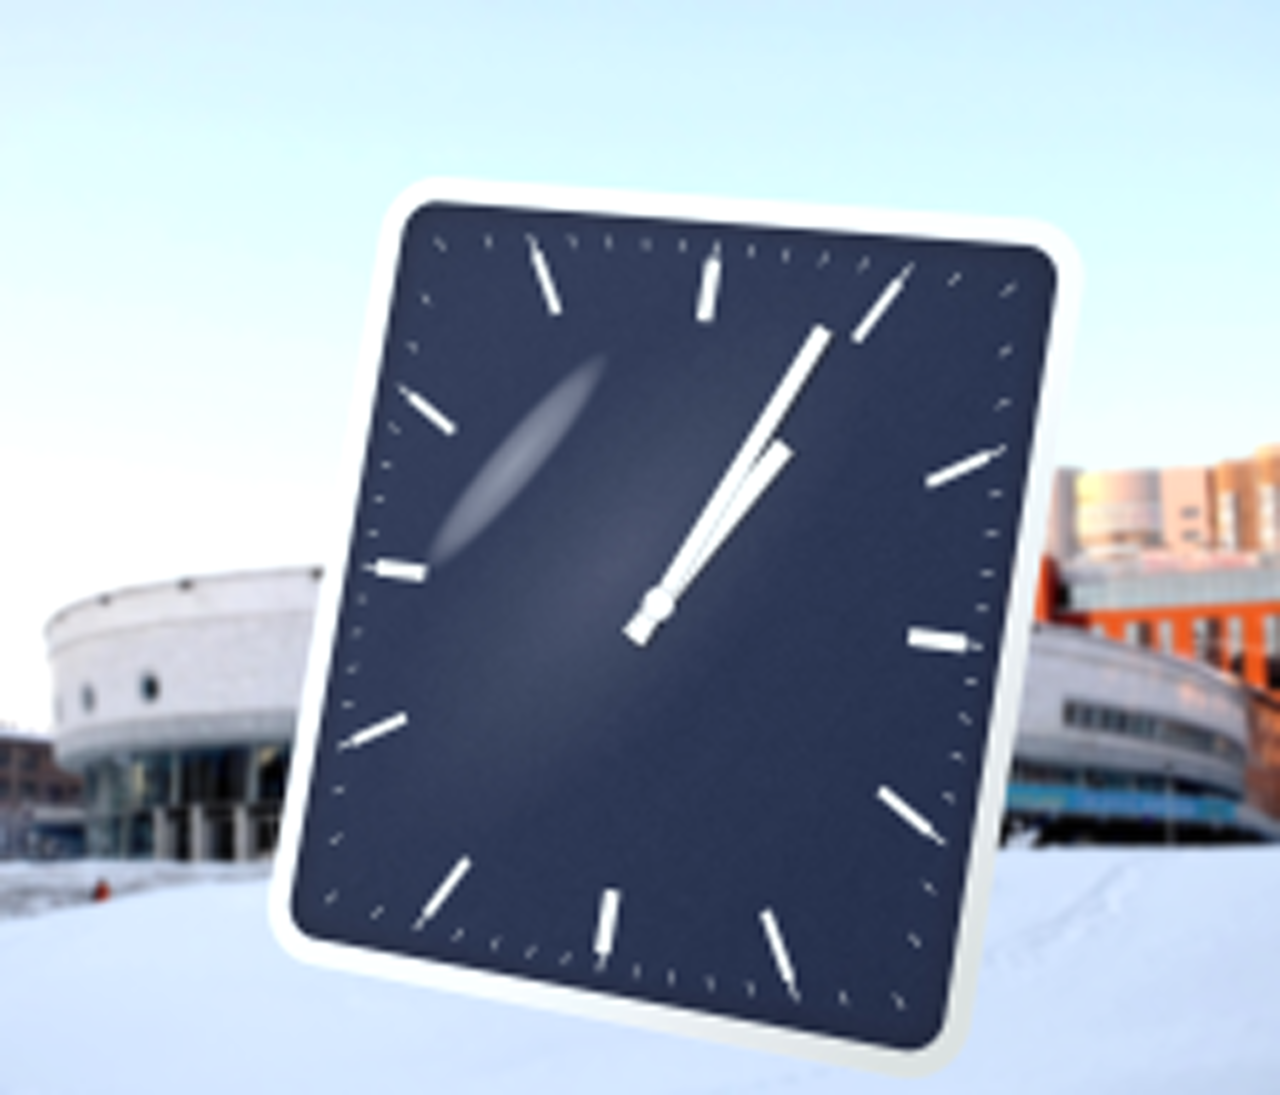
1:04
